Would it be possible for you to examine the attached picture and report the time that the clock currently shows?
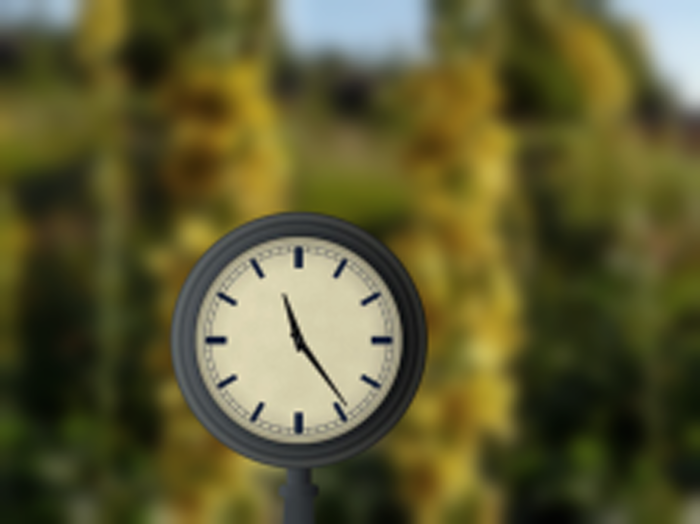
11:24
